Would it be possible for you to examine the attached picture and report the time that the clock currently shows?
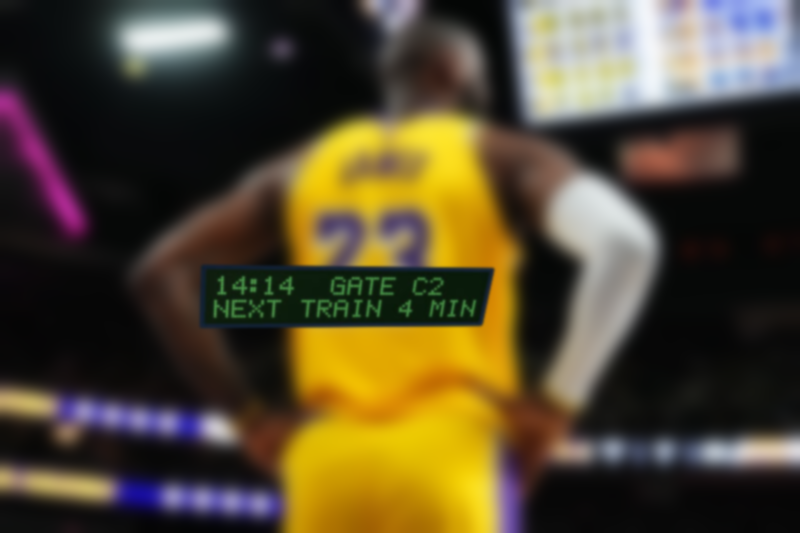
14:14
